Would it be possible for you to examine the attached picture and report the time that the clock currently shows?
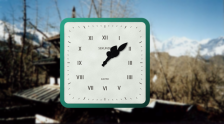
1:08
